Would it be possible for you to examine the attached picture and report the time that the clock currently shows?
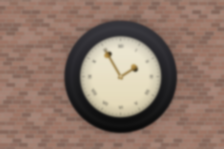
1:55
